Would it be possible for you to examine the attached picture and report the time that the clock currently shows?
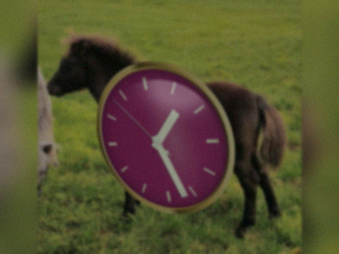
1:26:53
